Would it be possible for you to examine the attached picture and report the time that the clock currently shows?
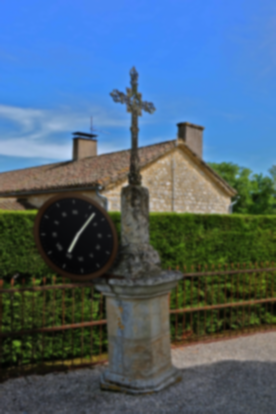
7:07
